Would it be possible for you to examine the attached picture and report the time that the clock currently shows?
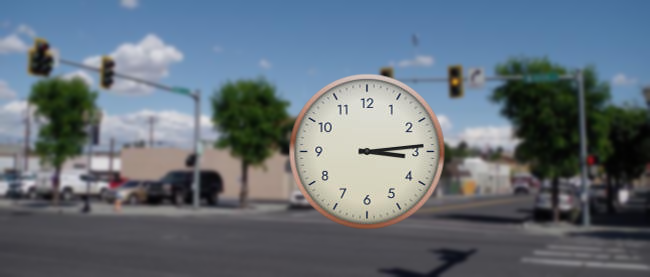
3:14
